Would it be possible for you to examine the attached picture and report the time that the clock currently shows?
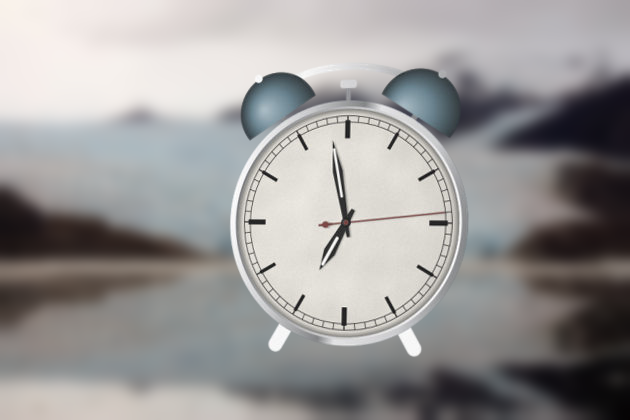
6:58:14
